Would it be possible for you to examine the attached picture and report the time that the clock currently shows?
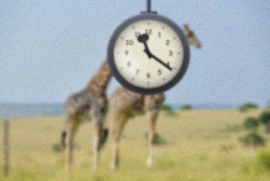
11:21
